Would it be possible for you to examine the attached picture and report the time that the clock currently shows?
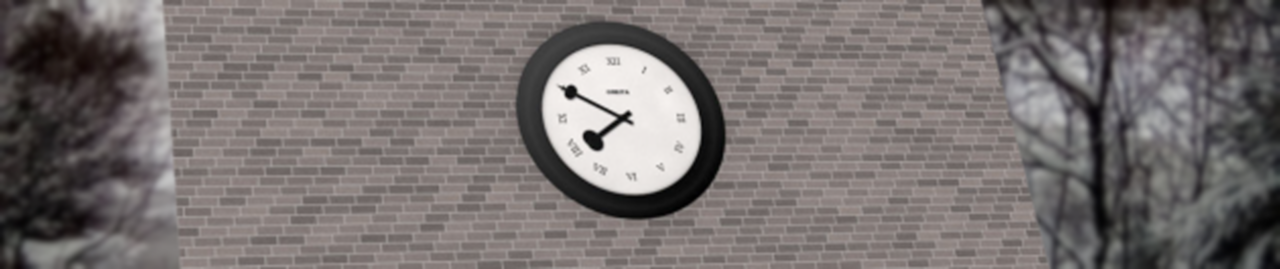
7:50
